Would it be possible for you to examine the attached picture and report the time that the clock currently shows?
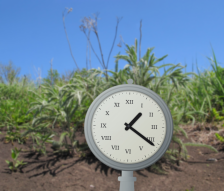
1:21
